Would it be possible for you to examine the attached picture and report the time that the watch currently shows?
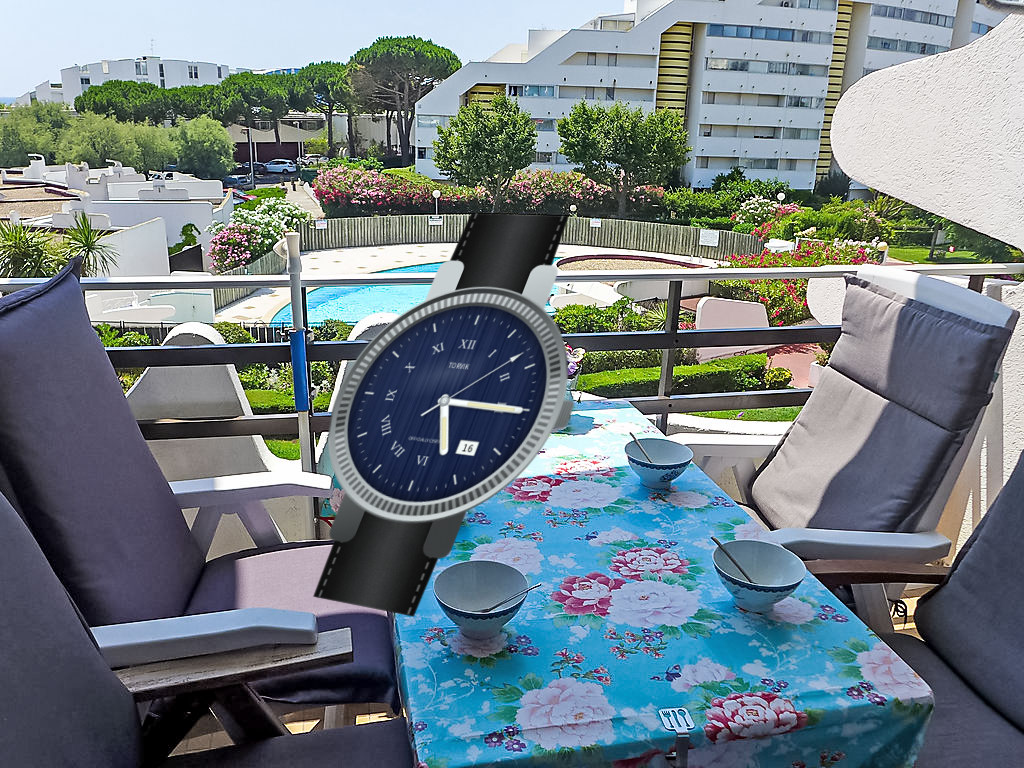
5:15:08
